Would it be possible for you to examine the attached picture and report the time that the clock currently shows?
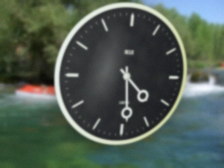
4:29
